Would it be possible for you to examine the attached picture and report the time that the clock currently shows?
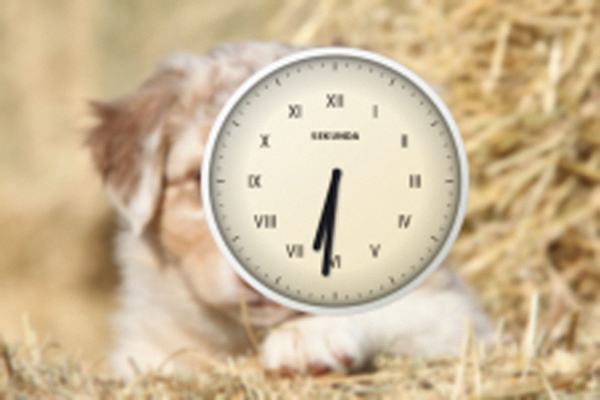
6:31
